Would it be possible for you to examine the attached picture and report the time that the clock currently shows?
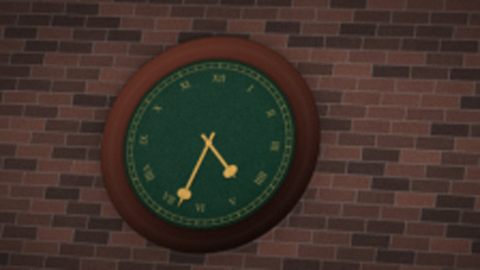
4:33
